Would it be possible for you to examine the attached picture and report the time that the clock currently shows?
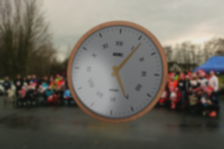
5:06
